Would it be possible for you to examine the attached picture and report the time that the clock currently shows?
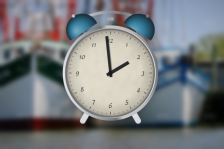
1:59
